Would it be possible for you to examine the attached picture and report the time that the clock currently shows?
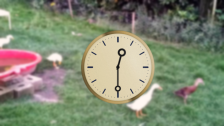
12:30
